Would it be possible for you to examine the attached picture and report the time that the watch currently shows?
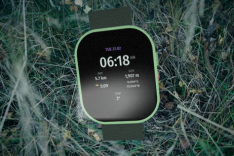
6:18
